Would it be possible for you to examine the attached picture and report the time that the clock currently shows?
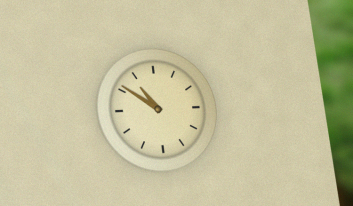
10:51
